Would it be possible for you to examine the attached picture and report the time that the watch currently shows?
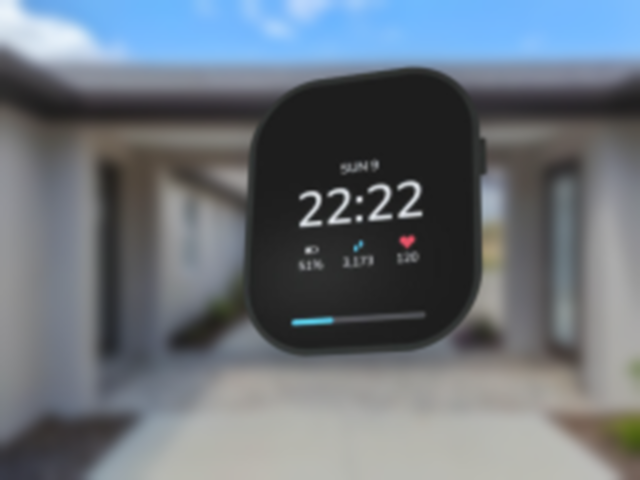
22:22
